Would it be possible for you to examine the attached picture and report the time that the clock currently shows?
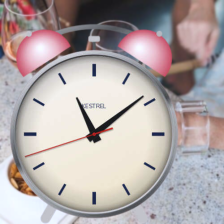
11:08:42
